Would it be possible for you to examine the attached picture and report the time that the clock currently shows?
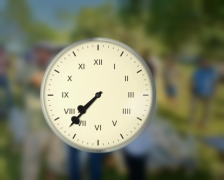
7:37
